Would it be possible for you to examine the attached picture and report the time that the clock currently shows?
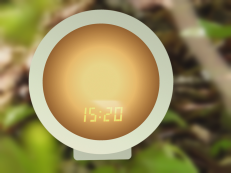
15:20
